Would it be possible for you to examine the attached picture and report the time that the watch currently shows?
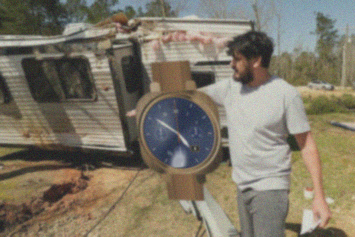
4:51
